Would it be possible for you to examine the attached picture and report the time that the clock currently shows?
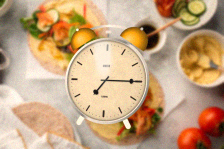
7:15
